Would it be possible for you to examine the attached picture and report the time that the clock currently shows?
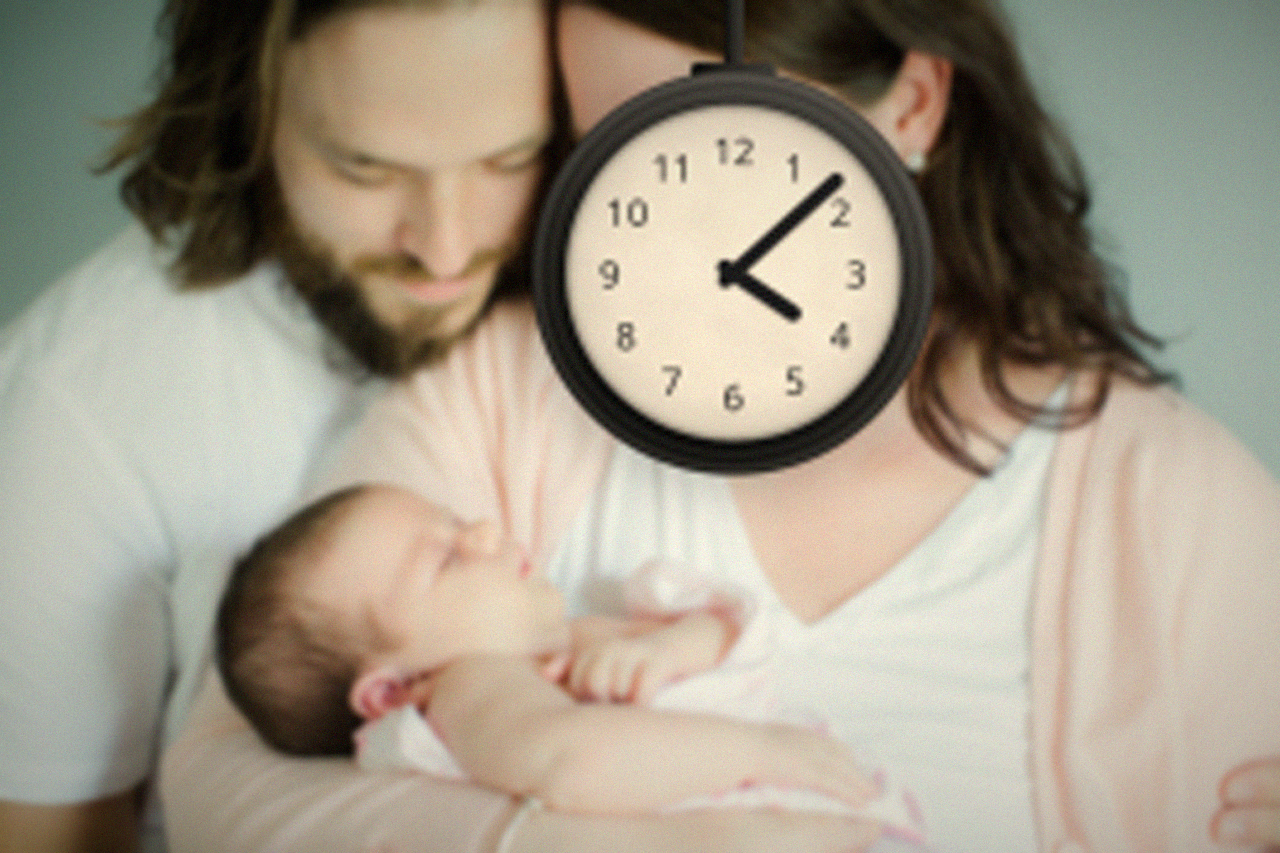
4:08
